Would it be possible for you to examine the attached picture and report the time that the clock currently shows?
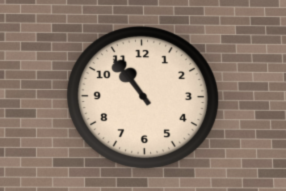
10:54
